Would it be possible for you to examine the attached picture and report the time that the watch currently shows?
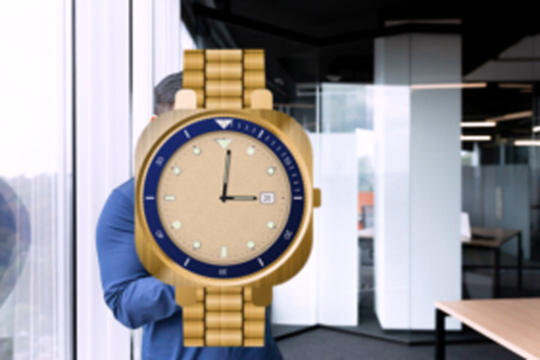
3:01
